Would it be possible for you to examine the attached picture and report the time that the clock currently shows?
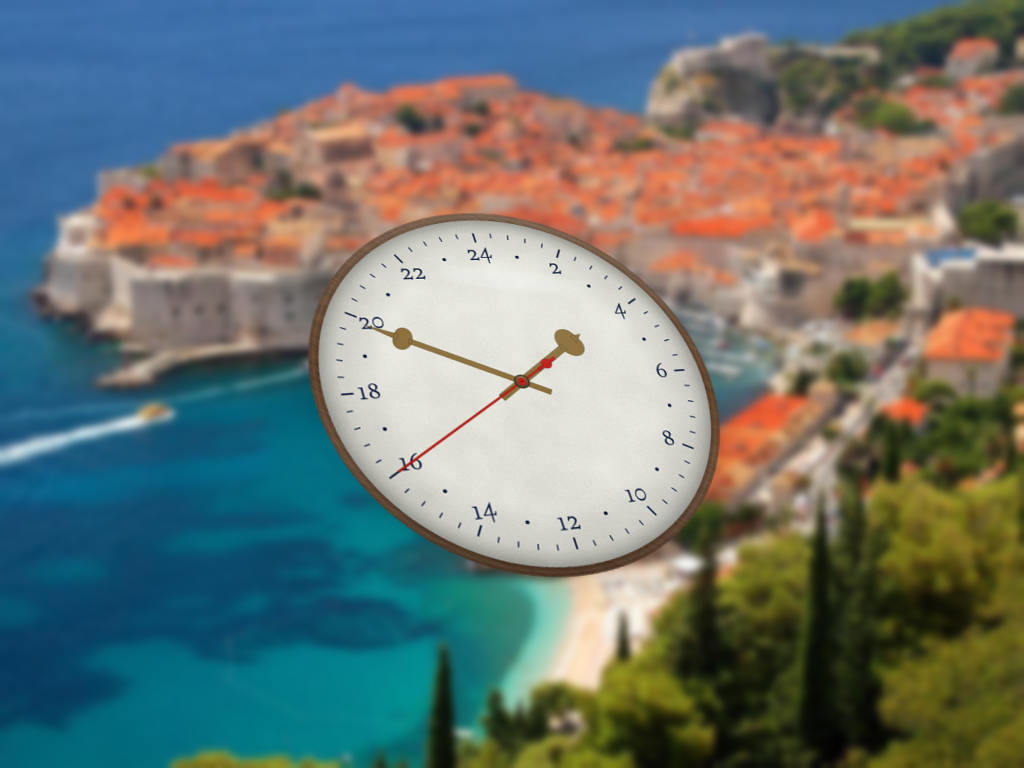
3:49:40
